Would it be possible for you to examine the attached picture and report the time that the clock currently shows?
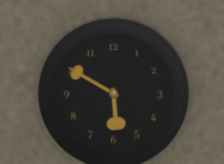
5:50
